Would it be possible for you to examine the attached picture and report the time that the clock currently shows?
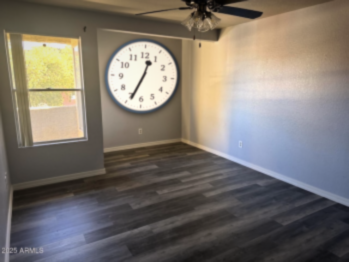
12:34
